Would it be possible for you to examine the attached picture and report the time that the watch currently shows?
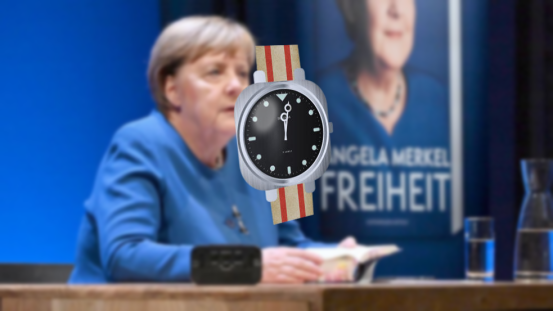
12:02
